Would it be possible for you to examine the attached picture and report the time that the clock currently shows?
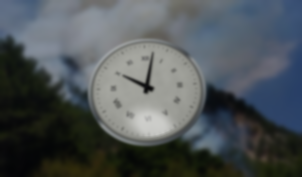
10:02
